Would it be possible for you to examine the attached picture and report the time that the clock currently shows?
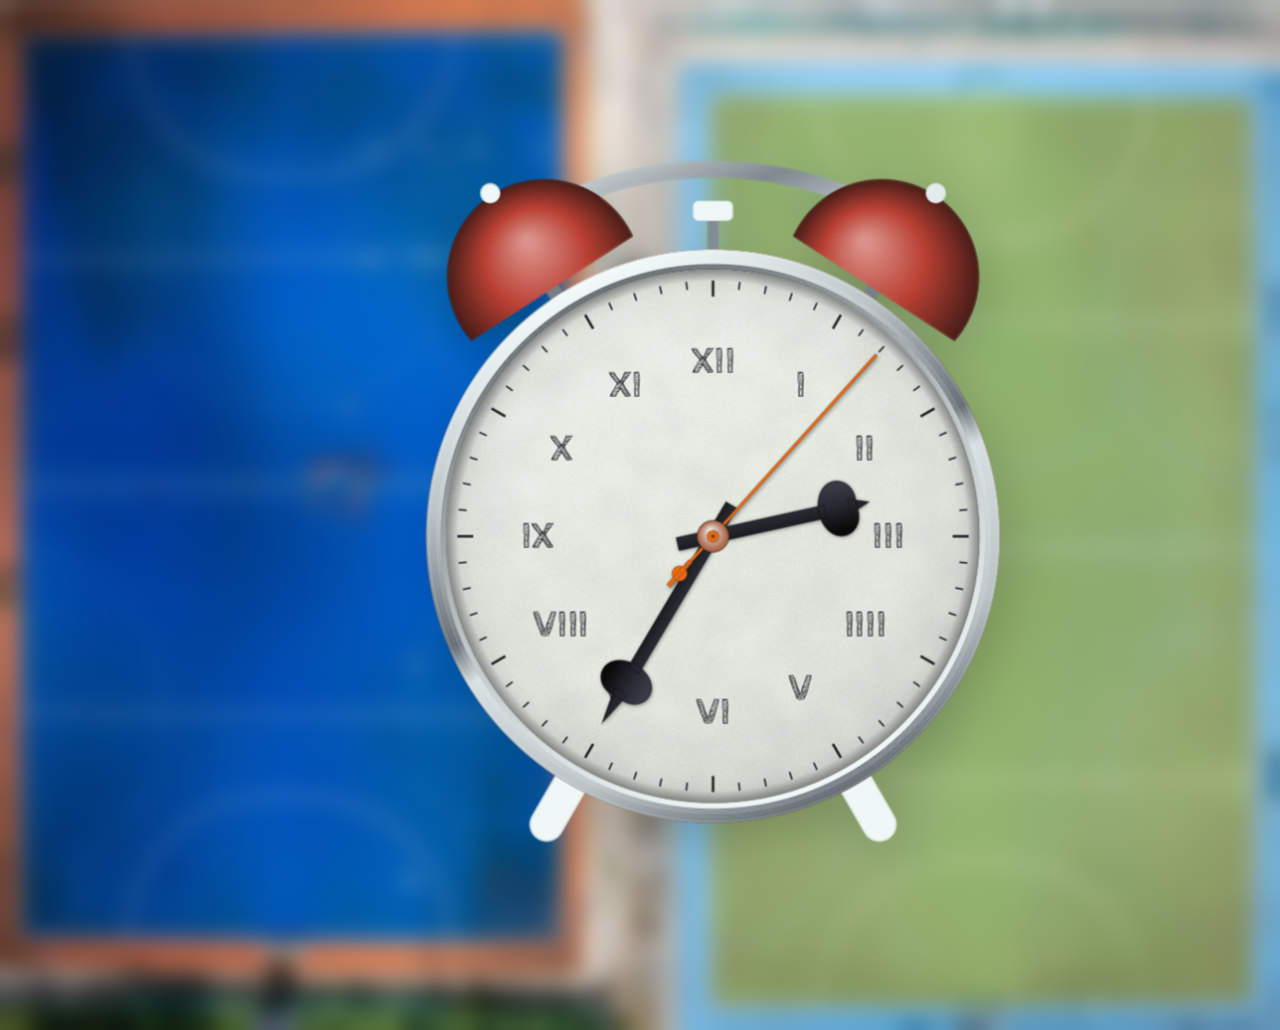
2:35:07
